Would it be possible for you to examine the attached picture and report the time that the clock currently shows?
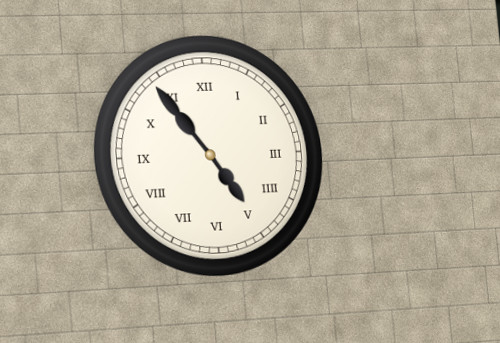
4:54
